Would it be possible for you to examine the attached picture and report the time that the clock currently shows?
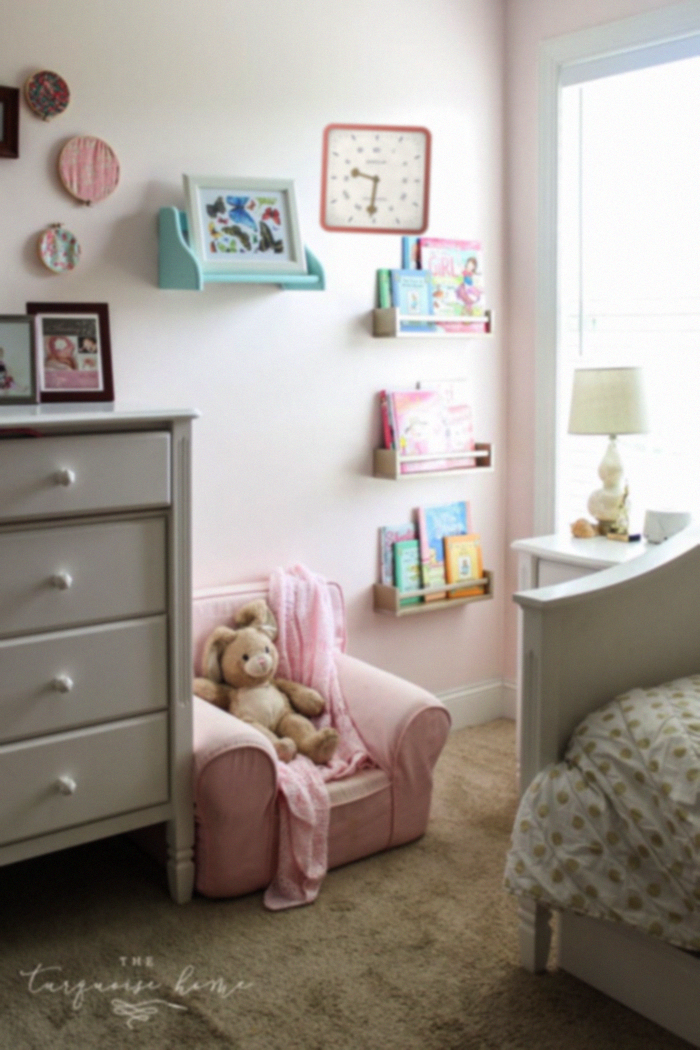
9:31
